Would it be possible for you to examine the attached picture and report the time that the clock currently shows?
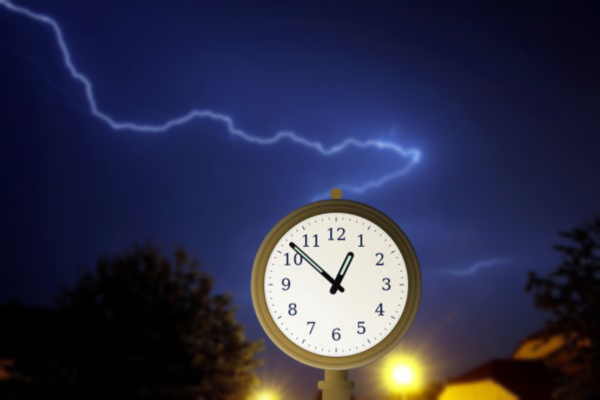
12:52
